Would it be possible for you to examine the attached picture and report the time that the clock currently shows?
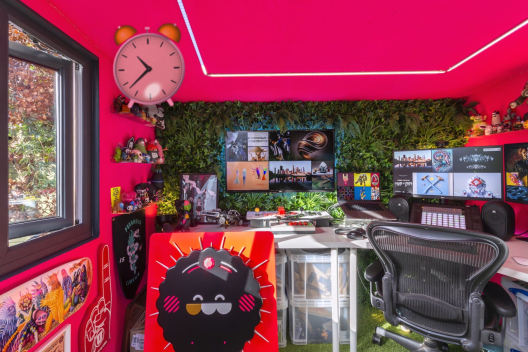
10:38
